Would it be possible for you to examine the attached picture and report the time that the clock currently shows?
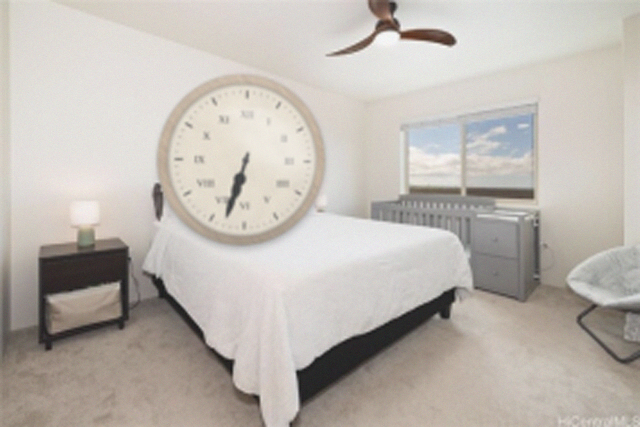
6:33
